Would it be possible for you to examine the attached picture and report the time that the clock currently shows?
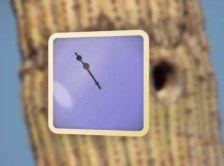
10:54
